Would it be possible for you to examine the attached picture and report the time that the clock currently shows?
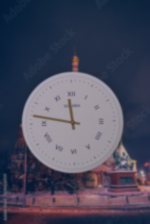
11:47
